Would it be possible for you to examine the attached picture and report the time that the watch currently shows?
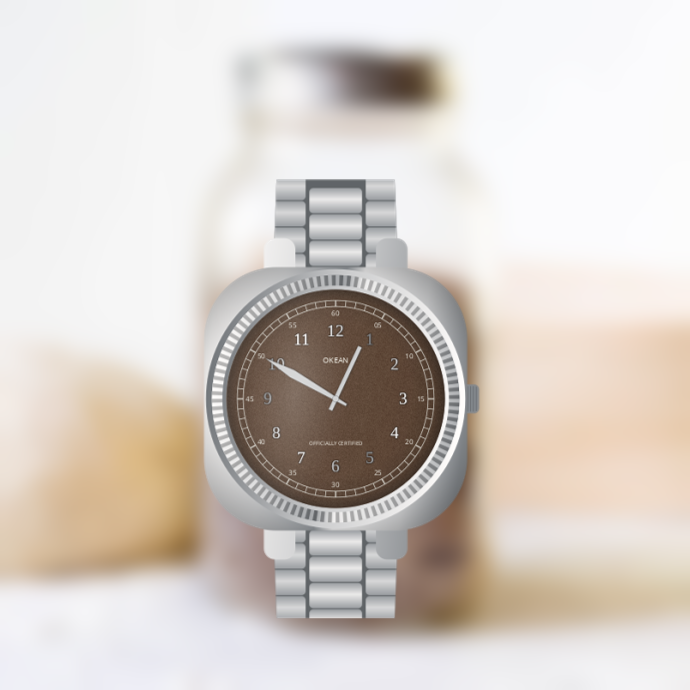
12:50
